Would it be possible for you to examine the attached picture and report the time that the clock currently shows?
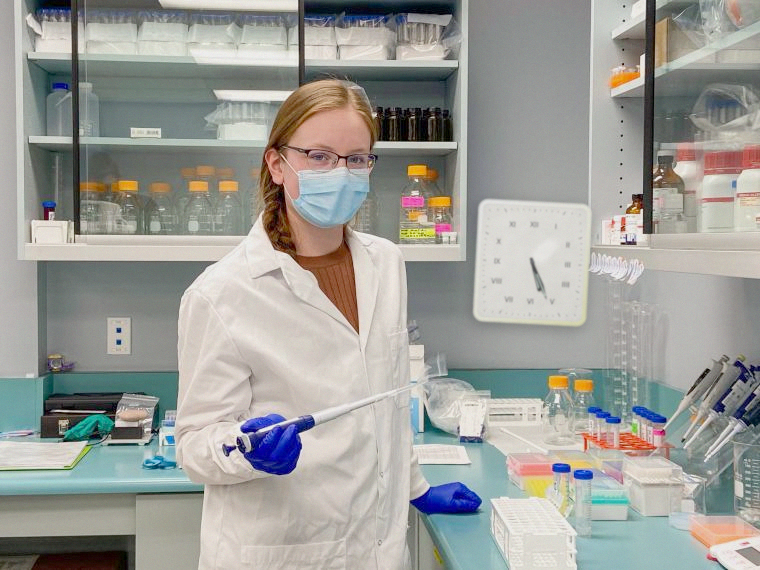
5:26
